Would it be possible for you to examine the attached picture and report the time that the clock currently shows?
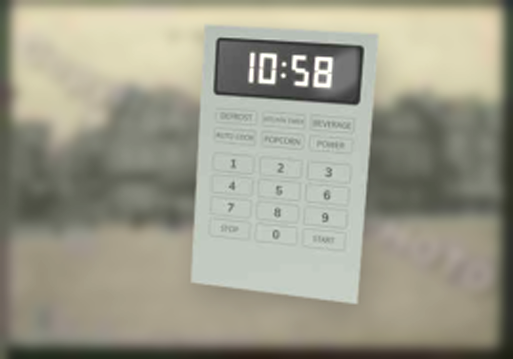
10:58
